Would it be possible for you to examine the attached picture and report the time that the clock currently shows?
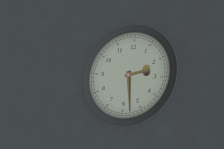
2:28
